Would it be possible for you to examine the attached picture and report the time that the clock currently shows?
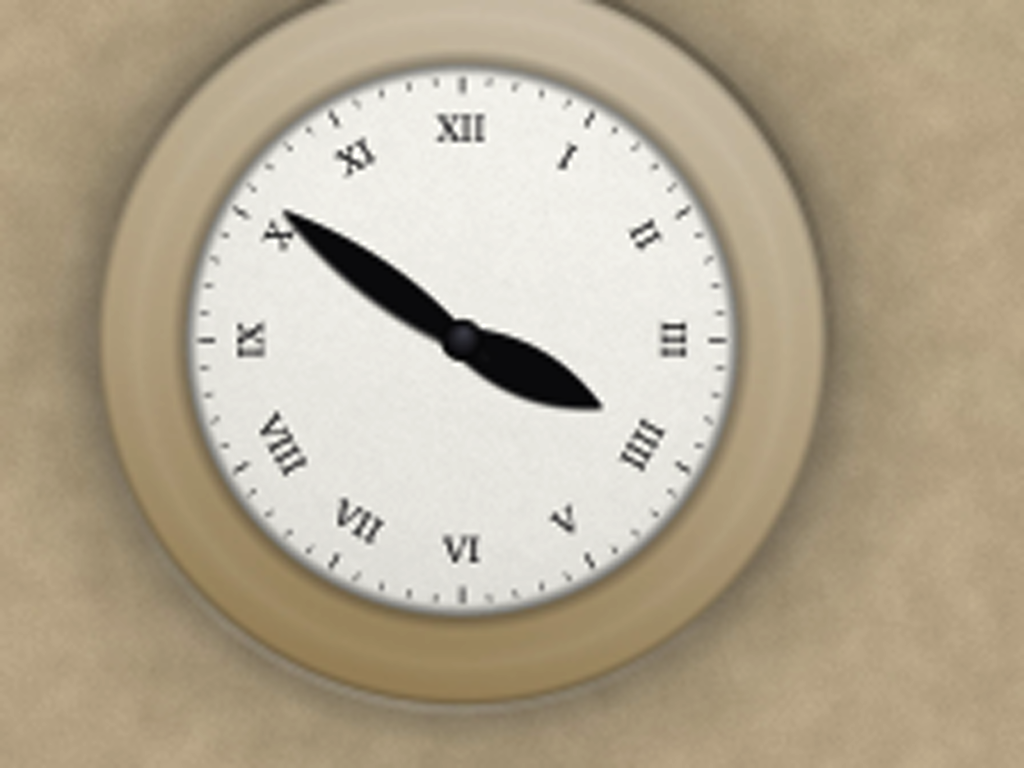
3:51
